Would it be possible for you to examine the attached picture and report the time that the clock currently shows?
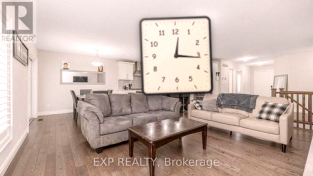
12:16
